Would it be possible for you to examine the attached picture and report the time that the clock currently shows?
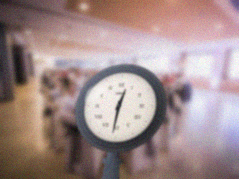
12:31
